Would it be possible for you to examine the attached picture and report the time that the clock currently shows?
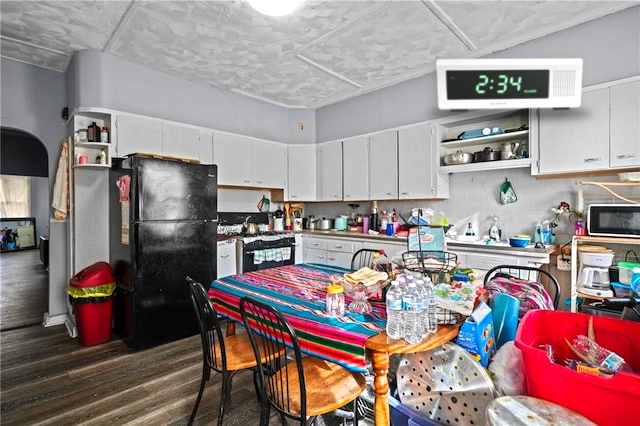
2:34
